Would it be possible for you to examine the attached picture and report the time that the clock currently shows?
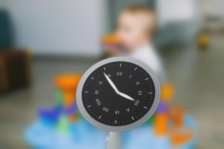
3:54
